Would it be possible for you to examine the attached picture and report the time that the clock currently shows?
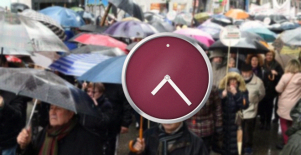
7:23
